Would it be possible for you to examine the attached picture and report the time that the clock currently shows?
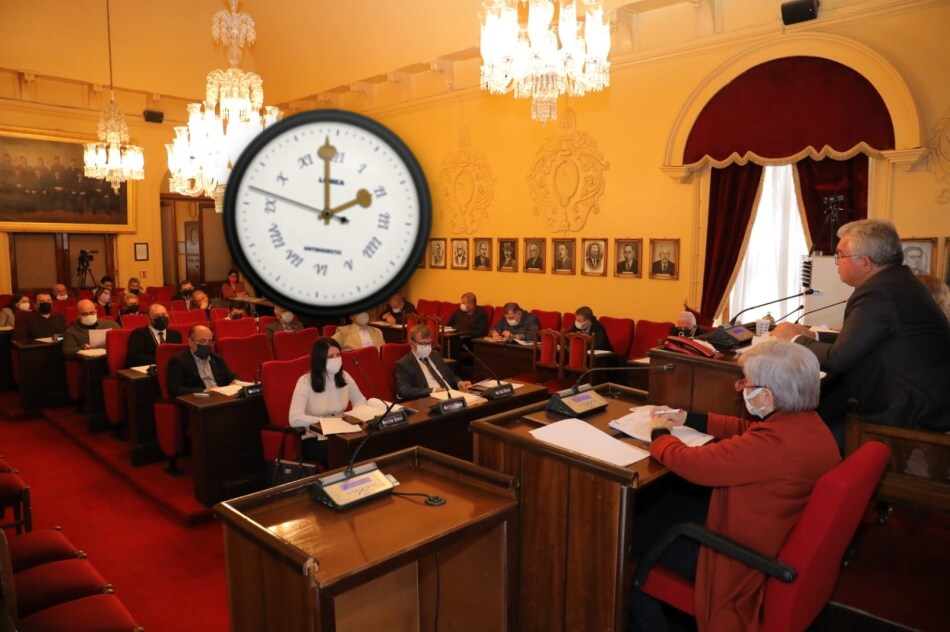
1:58:47
